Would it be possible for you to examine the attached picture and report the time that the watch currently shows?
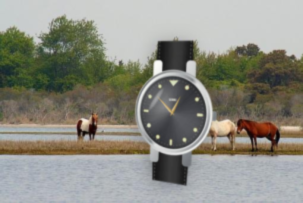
12:52
